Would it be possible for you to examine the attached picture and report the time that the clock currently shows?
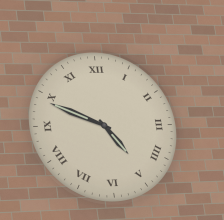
4:49
